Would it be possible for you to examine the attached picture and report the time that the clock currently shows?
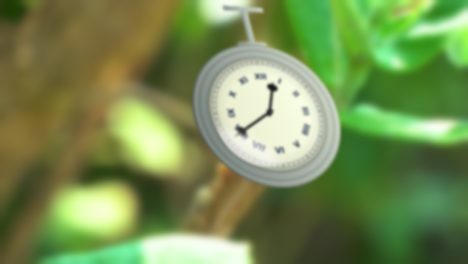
12:40
